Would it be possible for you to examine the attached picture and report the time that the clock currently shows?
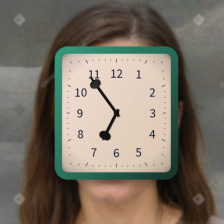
6:54
